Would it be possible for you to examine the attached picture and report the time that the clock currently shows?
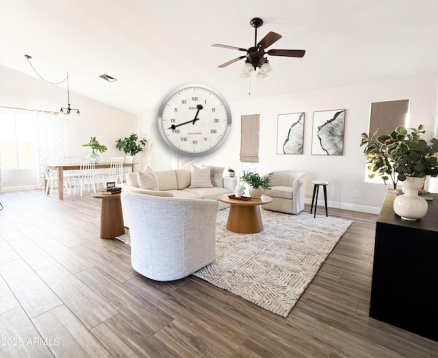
12:42
